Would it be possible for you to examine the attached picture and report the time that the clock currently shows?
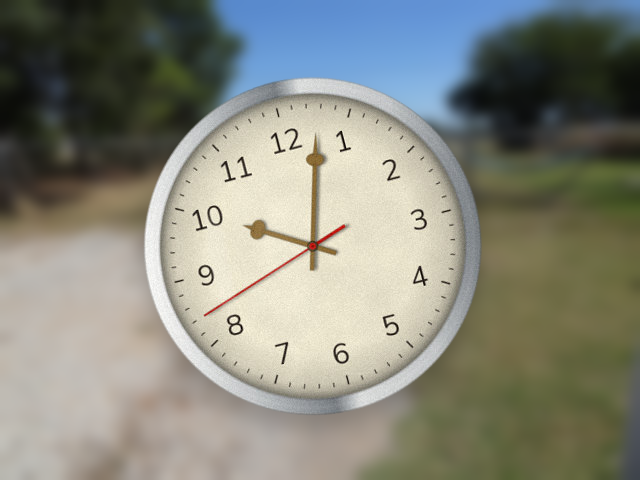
10:02:42
